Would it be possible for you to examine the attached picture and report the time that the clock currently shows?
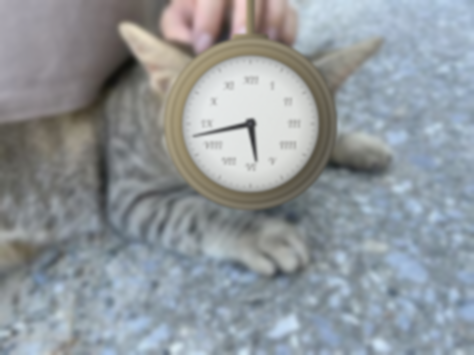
5:43
